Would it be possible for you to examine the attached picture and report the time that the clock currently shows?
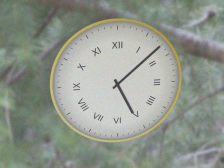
5:08
